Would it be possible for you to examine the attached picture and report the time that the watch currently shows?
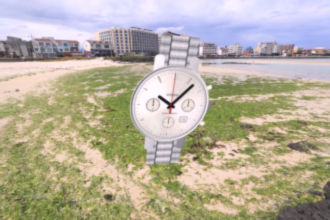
10:07
